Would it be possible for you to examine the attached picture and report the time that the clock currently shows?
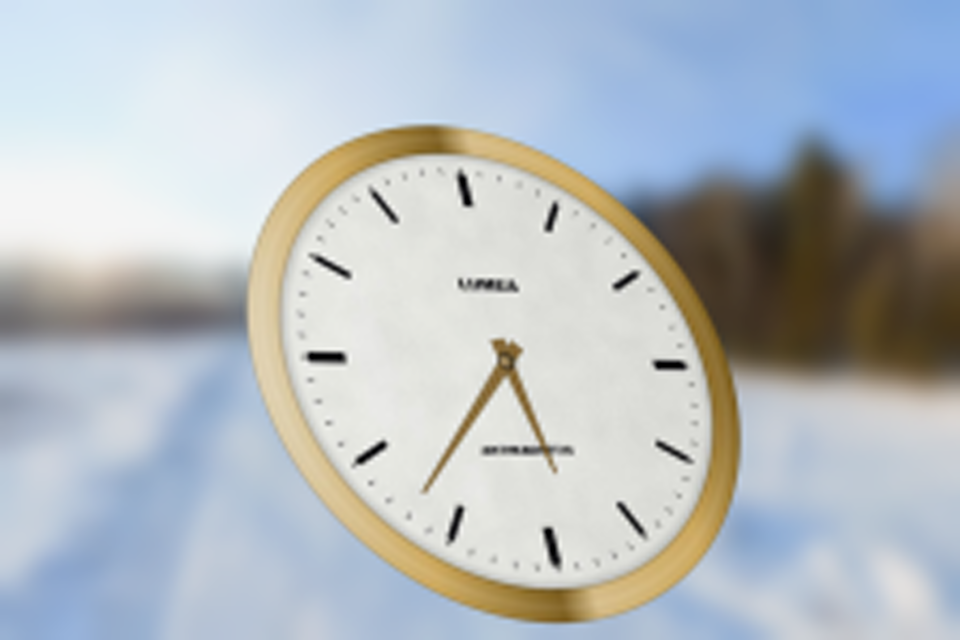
5:37
